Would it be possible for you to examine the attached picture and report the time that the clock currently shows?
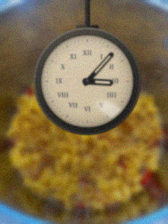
3:07
